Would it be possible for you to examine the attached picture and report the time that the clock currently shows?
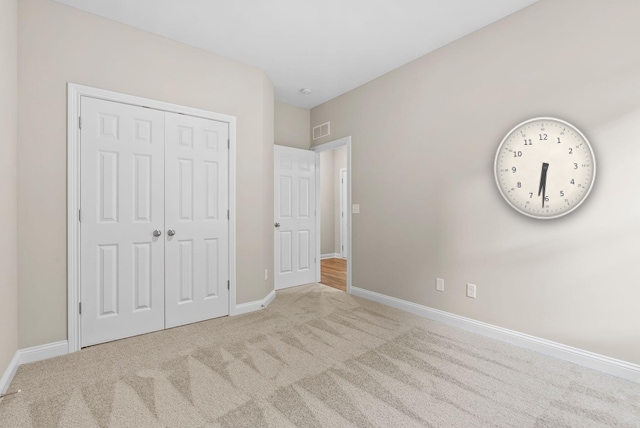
6:31
